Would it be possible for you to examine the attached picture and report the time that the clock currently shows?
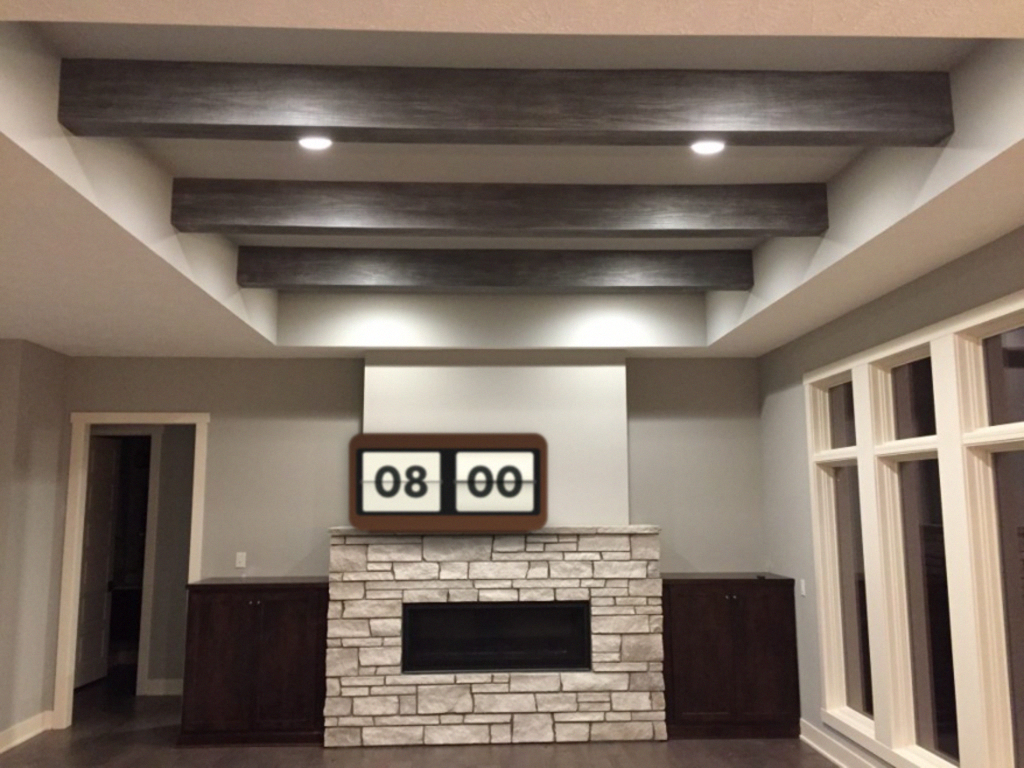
8:00
